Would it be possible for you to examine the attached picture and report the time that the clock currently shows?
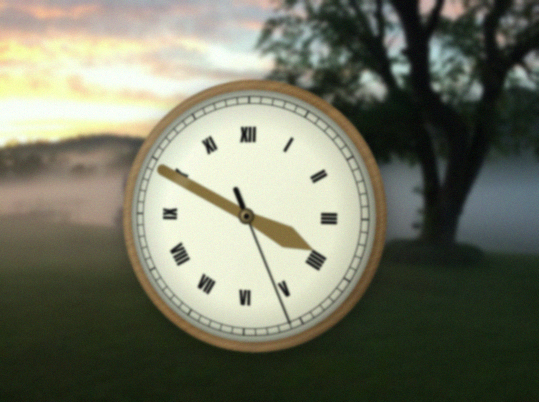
3:49:26
